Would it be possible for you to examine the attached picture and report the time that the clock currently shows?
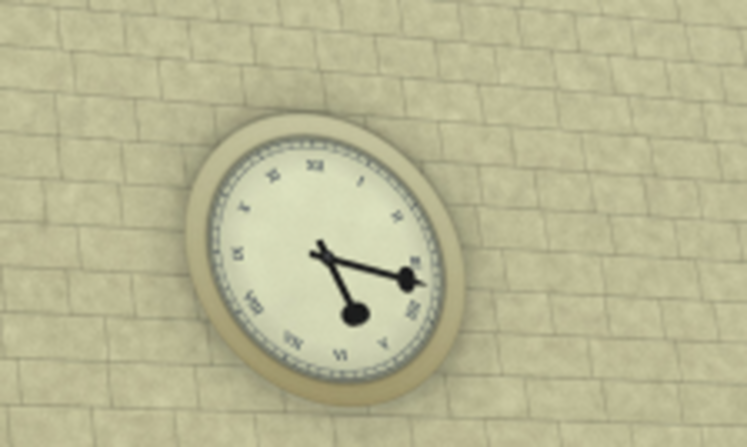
5:17
